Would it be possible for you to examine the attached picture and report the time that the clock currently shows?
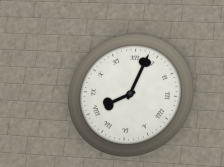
8:03
